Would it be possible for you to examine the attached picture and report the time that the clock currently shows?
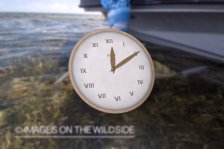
12:10
